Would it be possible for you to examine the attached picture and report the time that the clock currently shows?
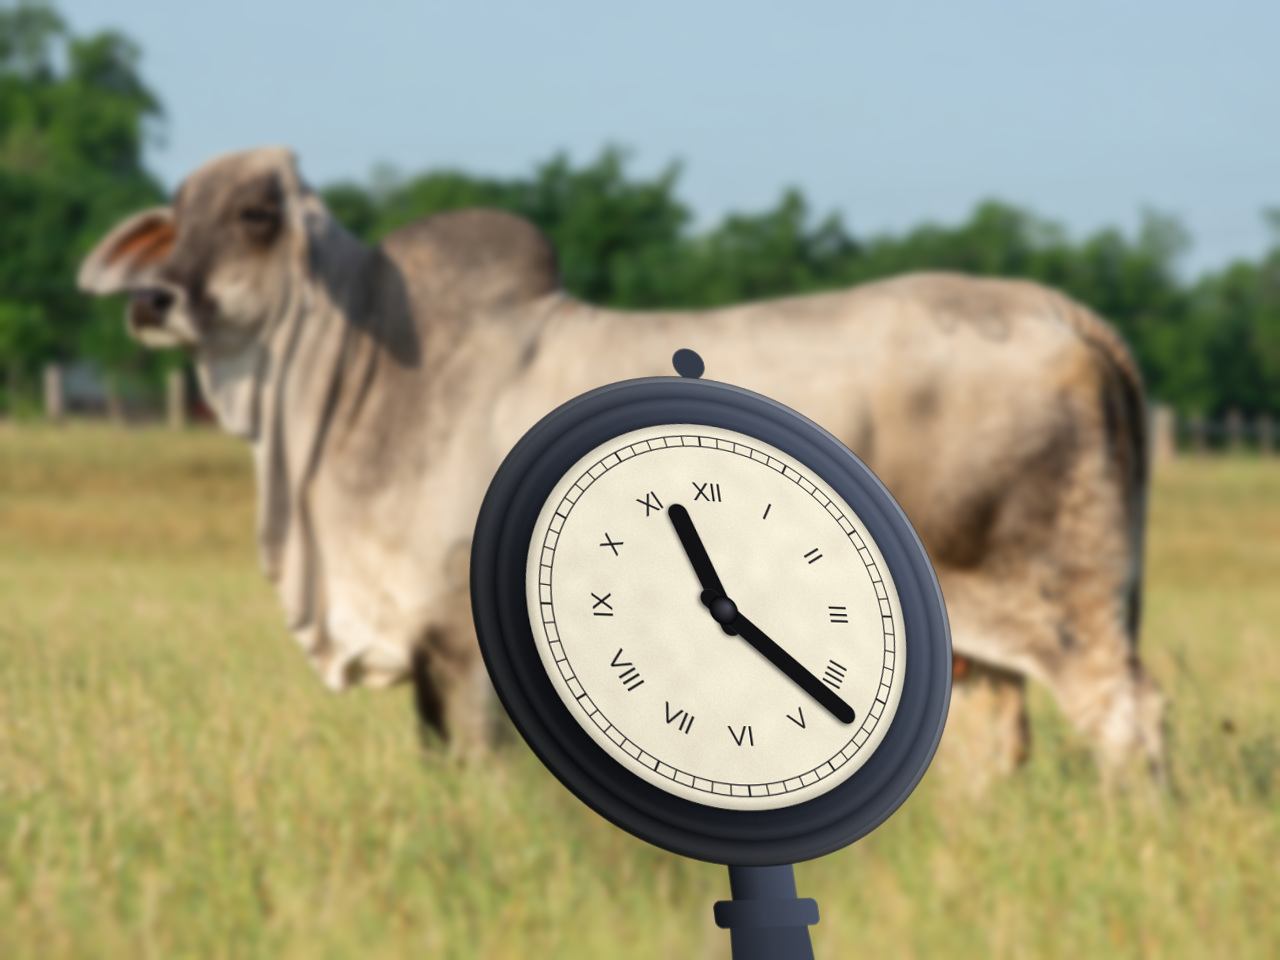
11:22
